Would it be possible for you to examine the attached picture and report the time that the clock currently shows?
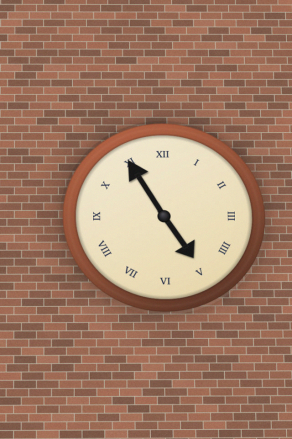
4:55
